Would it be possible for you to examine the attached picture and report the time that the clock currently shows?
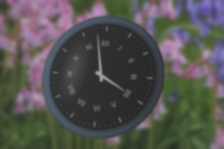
3:58
